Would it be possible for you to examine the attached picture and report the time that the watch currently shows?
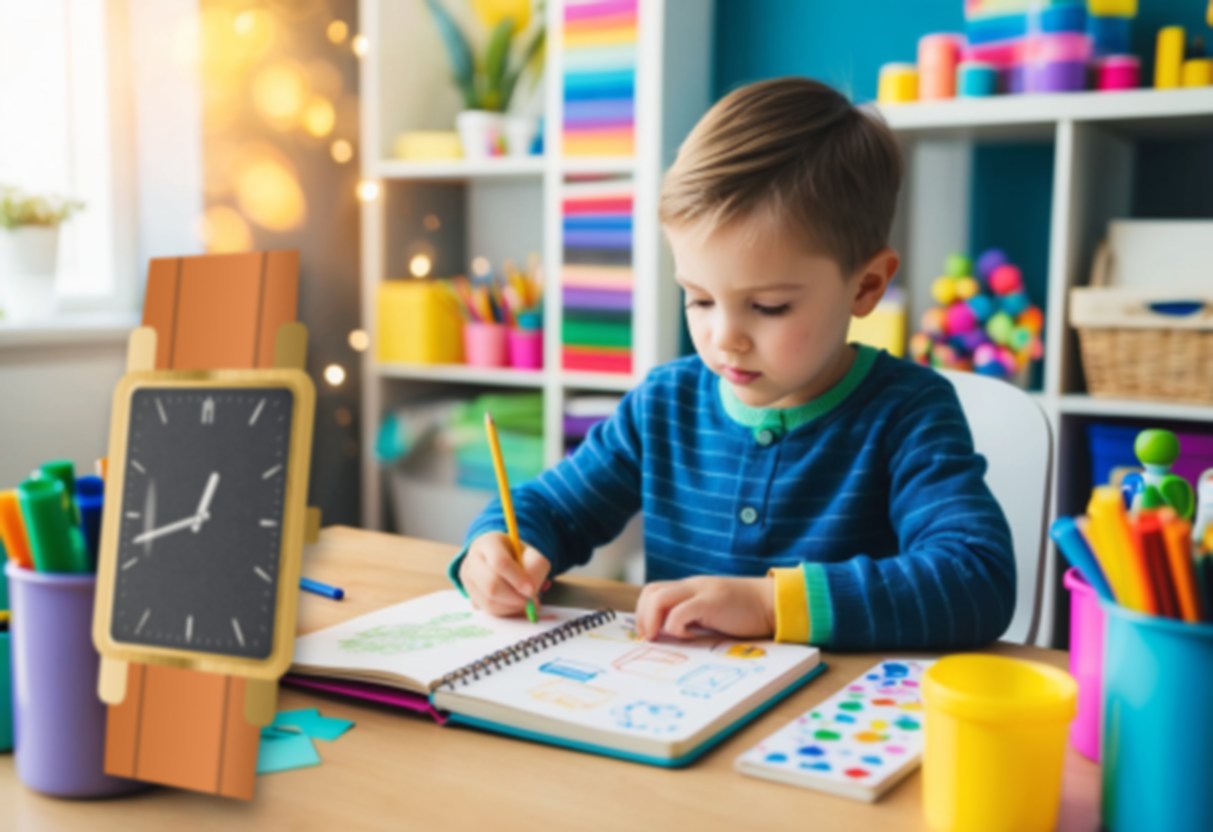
12:42
